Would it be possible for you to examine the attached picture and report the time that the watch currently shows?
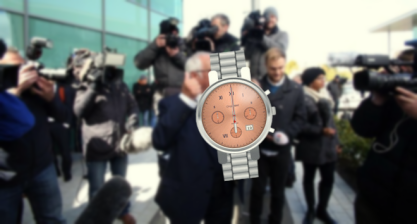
6:00
